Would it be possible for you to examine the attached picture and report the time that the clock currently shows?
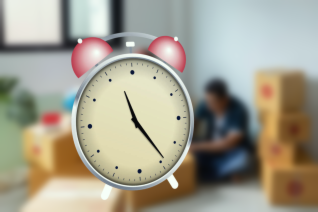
11:24
